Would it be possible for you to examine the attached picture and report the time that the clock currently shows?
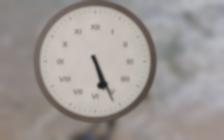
5:26
